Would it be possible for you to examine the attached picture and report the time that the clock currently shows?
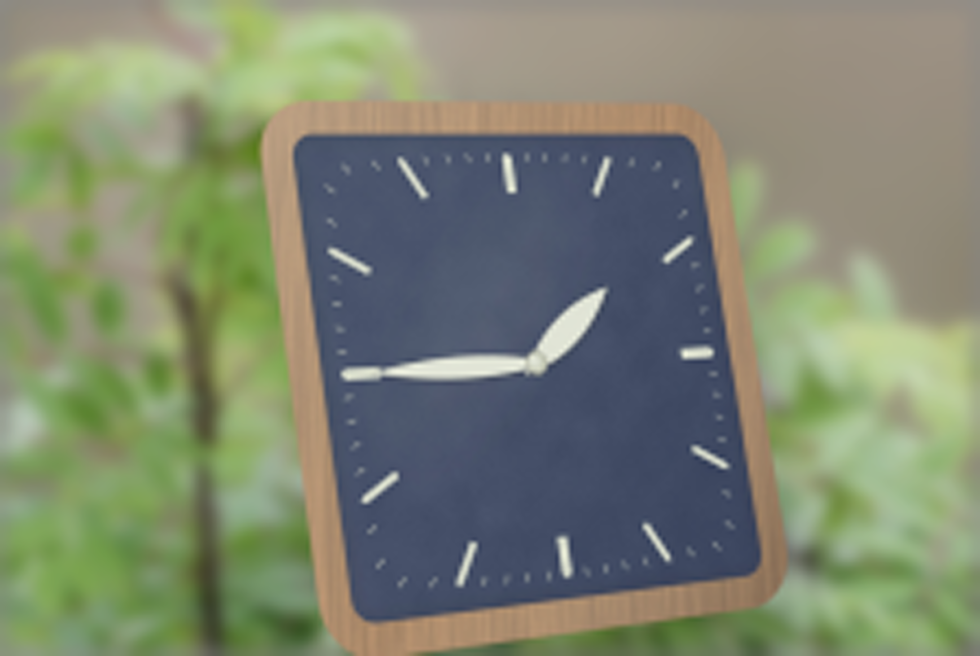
1:45
